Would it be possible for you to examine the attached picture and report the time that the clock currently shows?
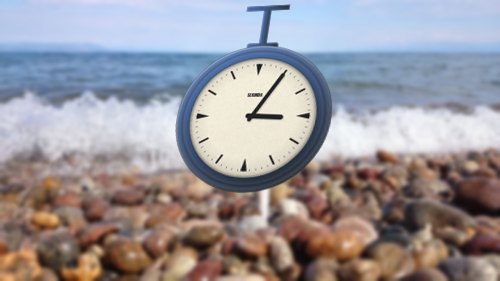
3:05
